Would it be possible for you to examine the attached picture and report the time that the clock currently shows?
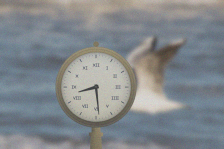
8:29
